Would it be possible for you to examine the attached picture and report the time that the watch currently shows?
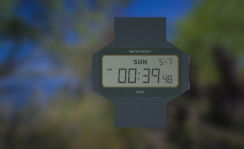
0:39:48
